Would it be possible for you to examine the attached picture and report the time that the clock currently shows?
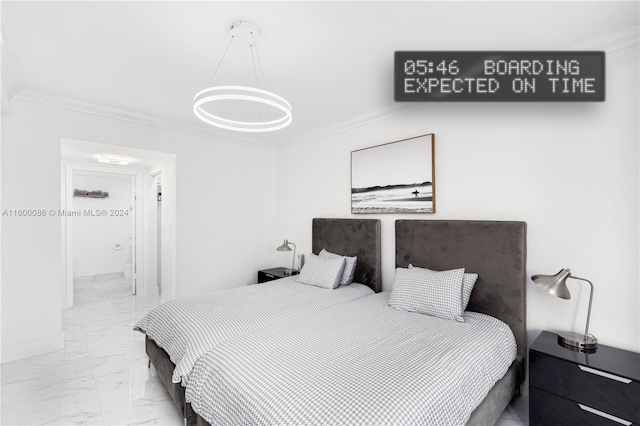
5:46
